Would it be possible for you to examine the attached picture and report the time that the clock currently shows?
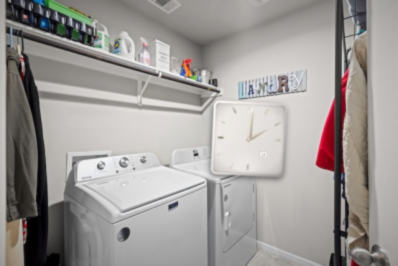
2:01
